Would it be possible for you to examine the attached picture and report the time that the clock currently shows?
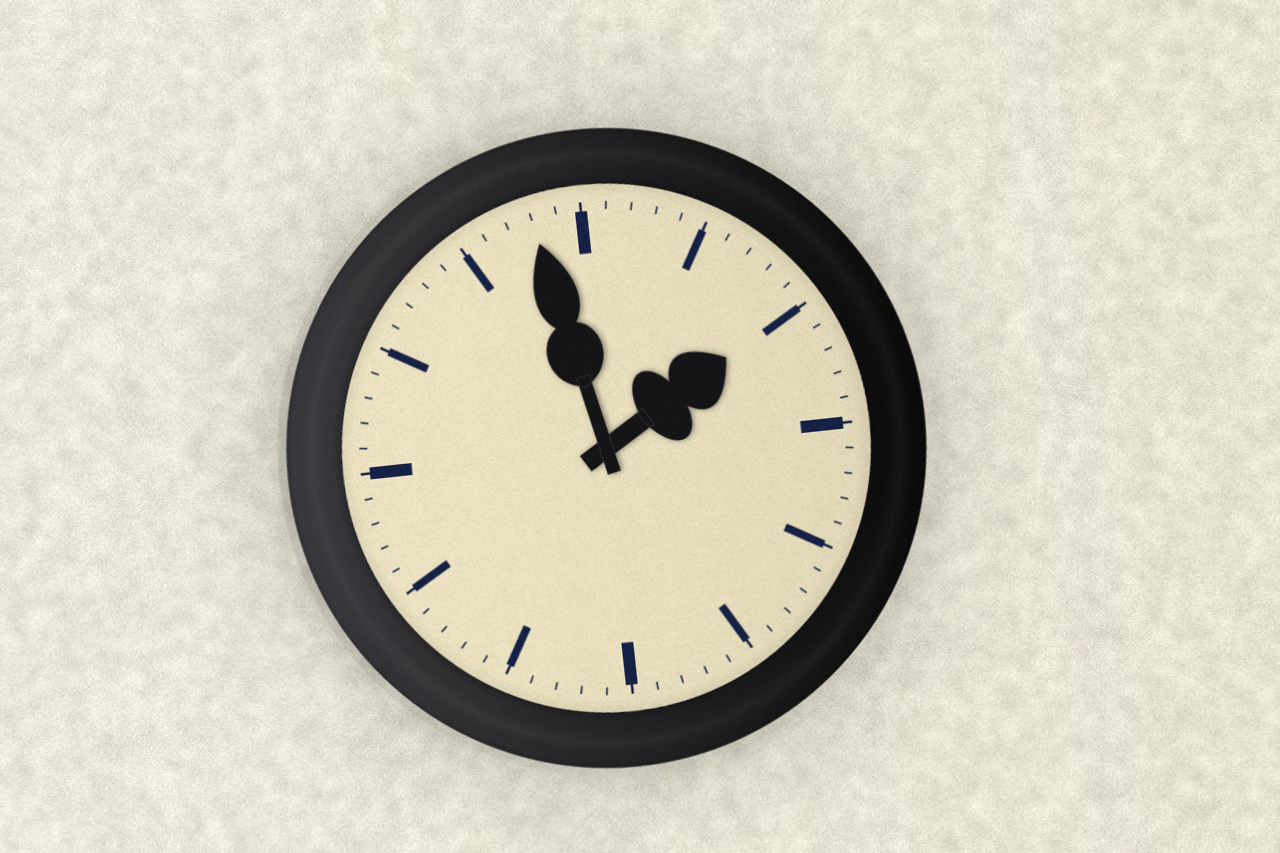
1:58
